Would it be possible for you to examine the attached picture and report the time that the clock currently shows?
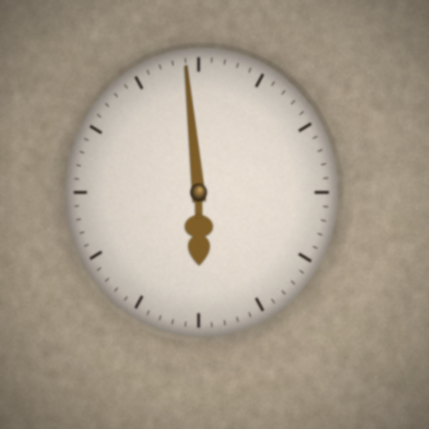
5:59
